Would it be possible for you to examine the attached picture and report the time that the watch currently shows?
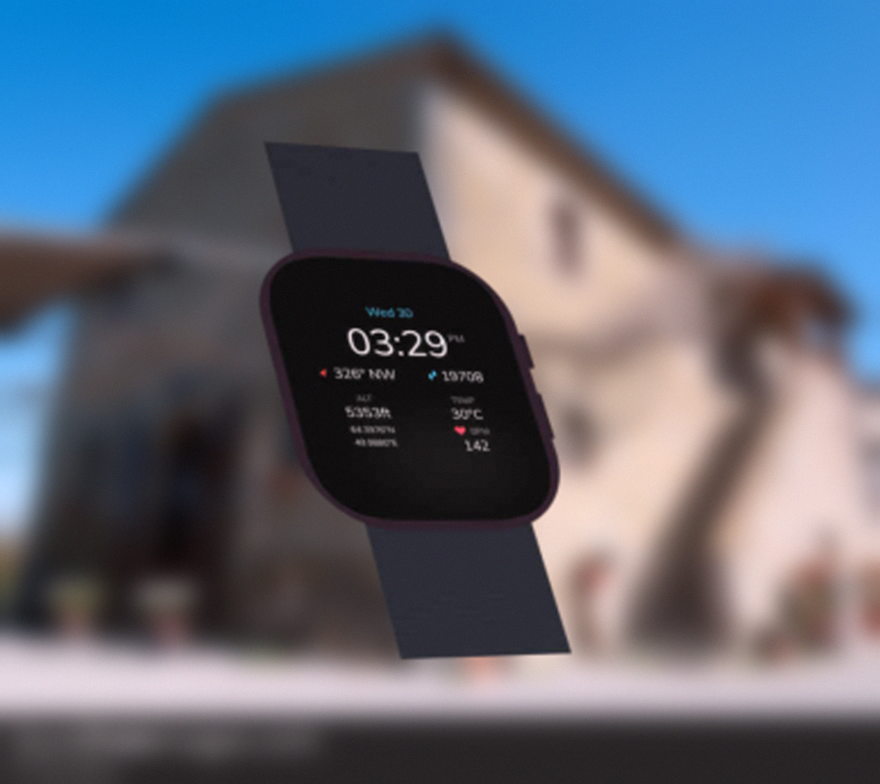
3:29
